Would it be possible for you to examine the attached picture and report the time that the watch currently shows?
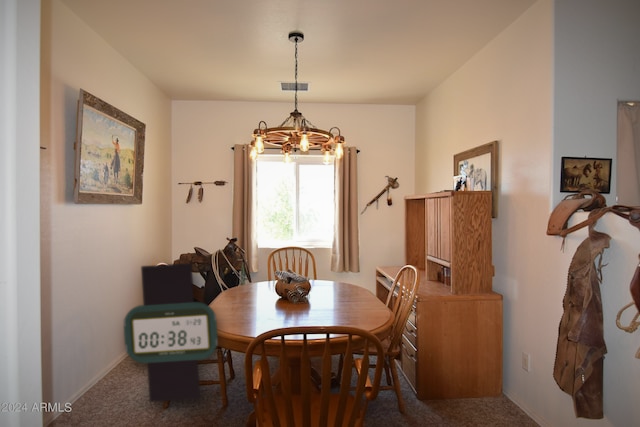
0:38
